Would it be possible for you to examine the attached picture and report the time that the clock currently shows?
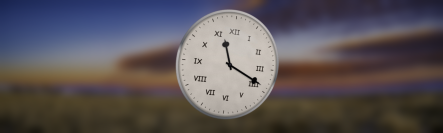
11:19
